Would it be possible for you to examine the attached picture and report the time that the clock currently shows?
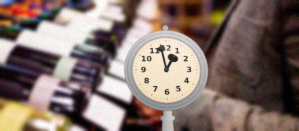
12:58
